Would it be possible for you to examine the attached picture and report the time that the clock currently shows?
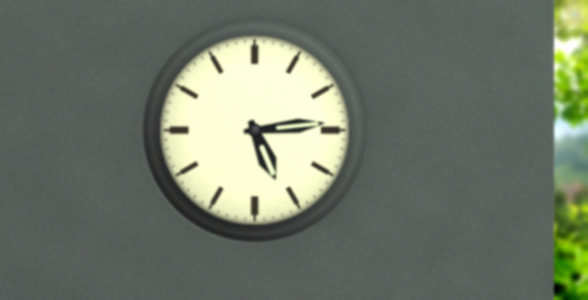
5:14
